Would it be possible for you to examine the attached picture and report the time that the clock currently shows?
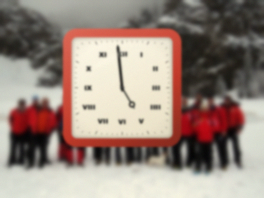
4:59
